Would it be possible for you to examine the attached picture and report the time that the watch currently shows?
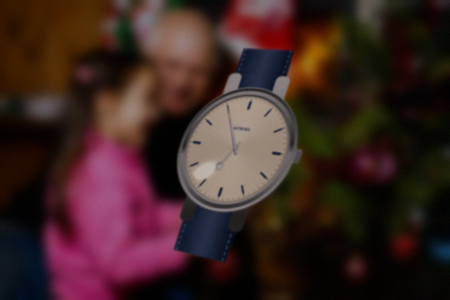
6:55
